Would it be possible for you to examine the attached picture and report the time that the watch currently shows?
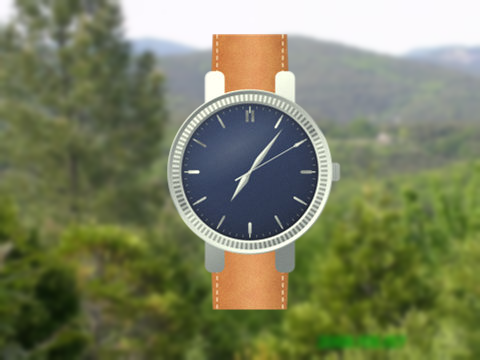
7:06:10
